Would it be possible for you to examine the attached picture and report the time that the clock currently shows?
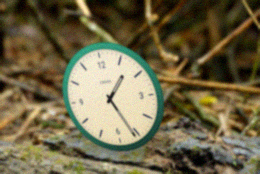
1:26
